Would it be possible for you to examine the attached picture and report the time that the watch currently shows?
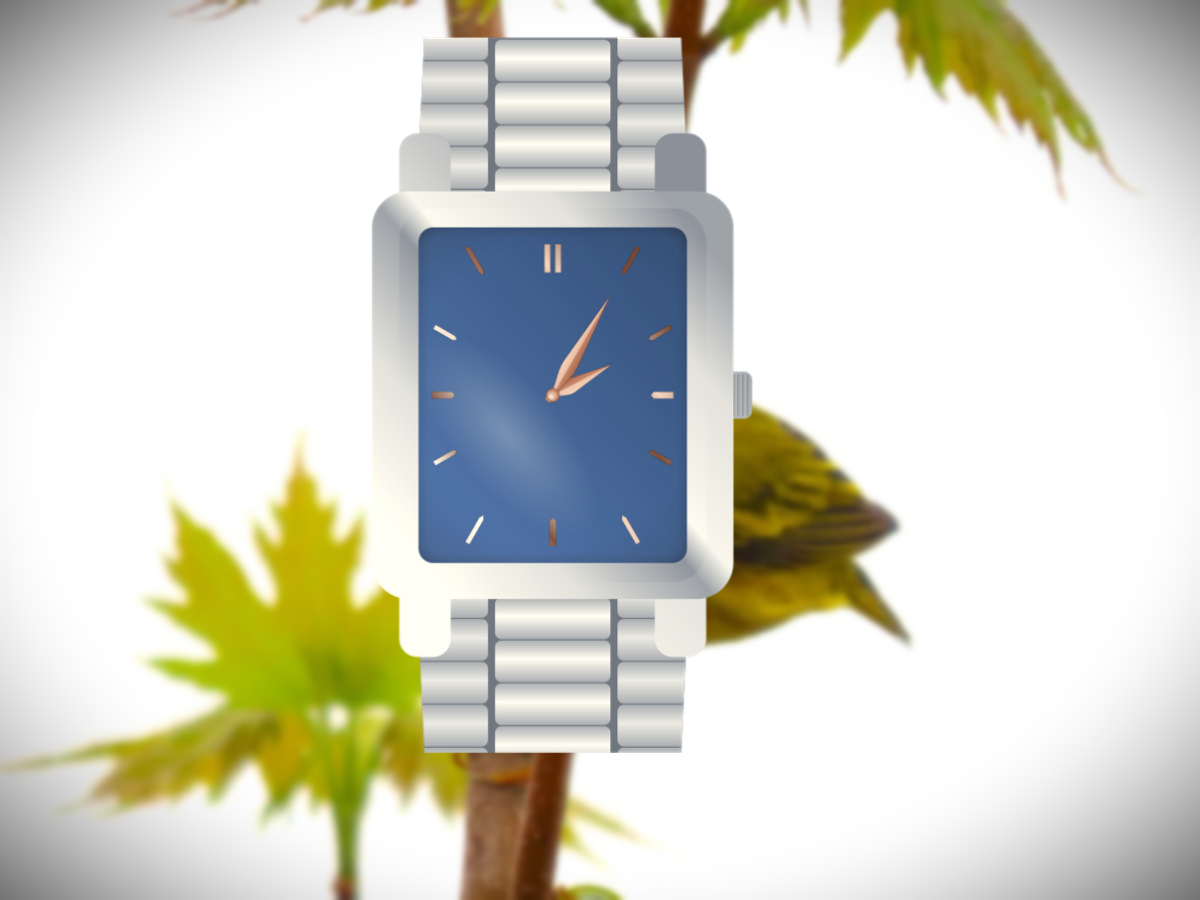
2:05
